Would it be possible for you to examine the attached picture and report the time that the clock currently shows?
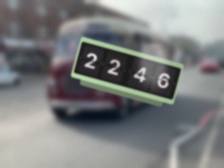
22:46
